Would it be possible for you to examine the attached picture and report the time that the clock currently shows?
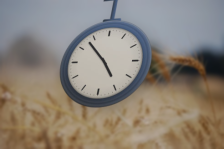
4:53
